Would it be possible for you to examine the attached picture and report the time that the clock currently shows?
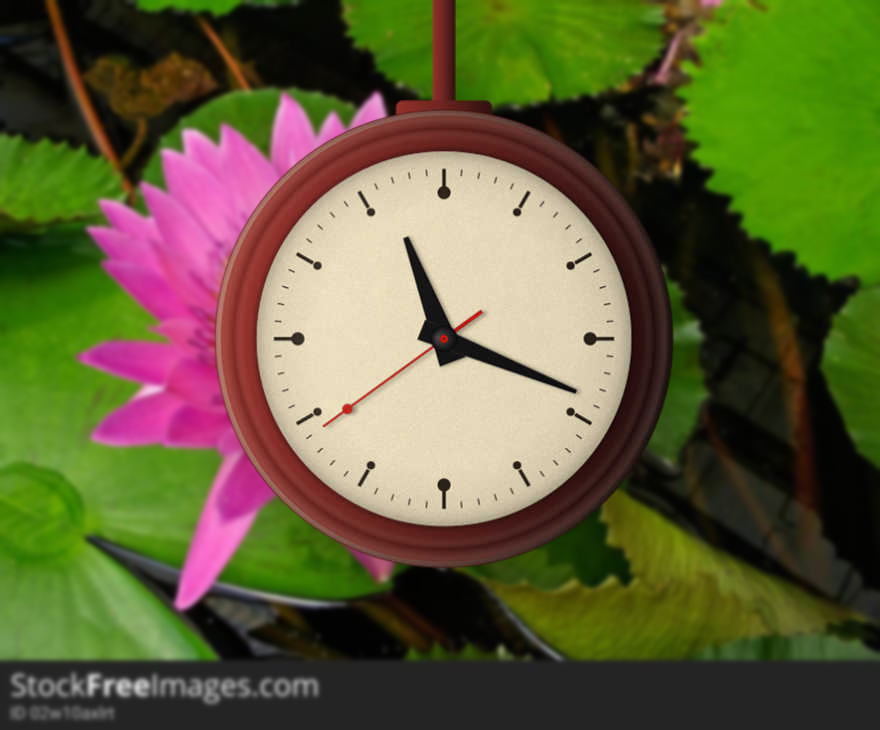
11:18:39
